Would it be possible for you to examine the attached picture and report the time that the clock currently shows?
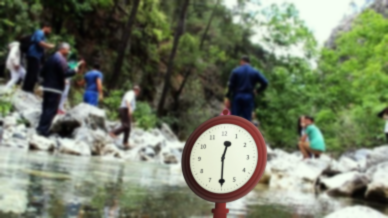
12:30
